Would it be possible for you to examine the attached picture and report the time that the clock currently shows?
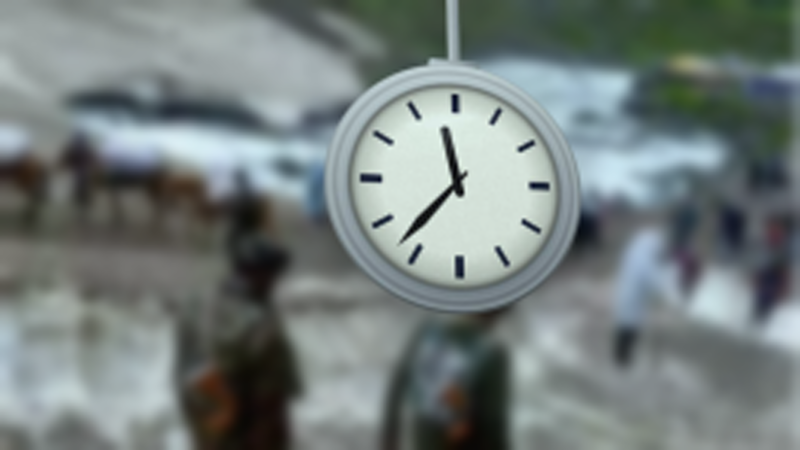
11:37
